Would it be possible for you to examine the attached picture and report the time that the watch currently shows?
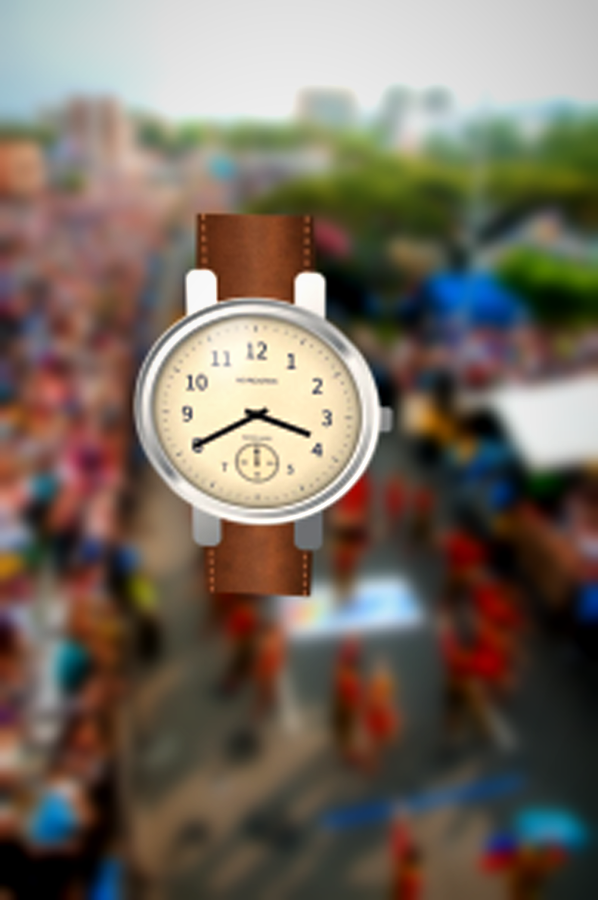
3:40
